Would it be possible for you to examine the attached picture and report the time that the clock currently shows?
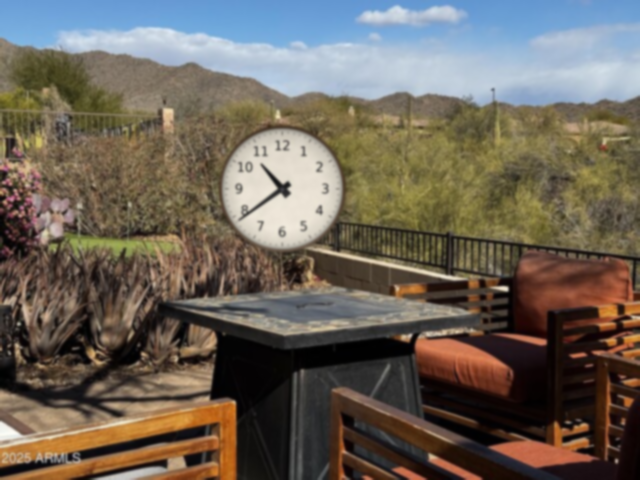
10:39
